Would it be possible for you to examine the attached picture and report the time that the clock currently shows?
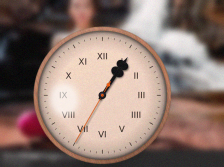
1:05:35
